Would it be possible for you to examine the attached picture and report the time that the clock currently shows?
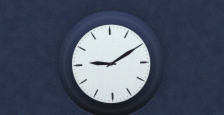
9:10
